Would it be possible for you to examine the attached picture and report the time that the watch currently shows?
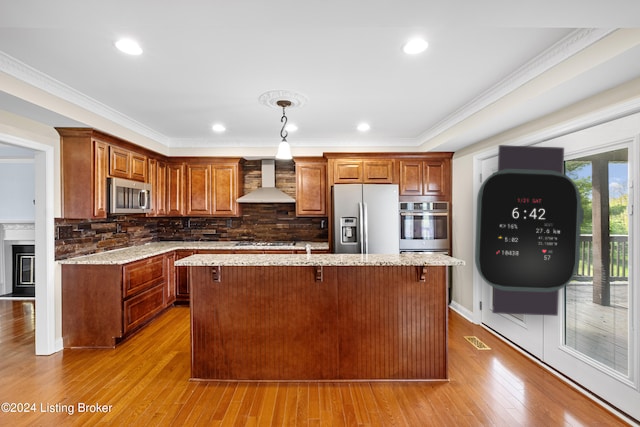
6:42
